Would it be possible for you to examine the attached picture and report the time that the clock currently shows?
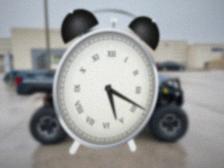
5:19
